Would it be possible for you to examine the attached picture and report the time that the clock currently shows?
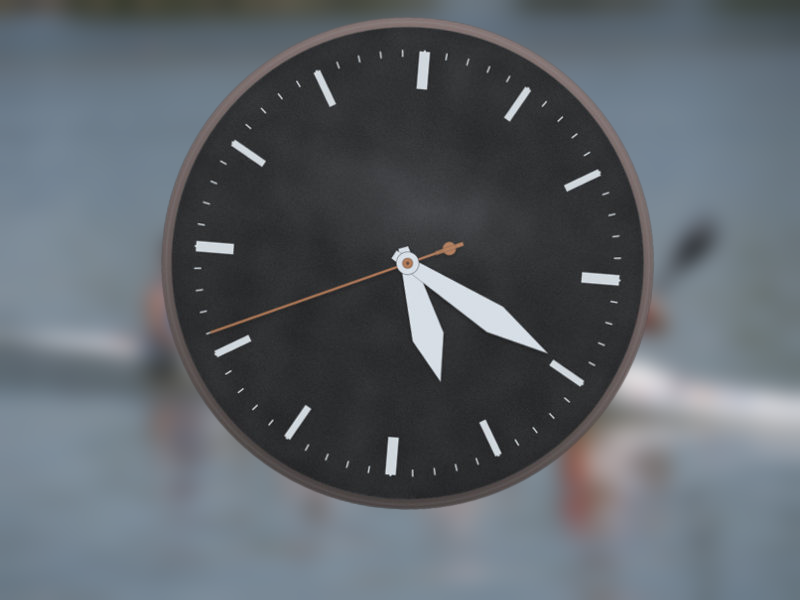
5:19:41
